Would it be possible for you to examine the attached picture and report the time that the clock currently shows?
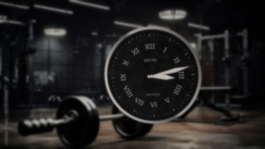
3:13
